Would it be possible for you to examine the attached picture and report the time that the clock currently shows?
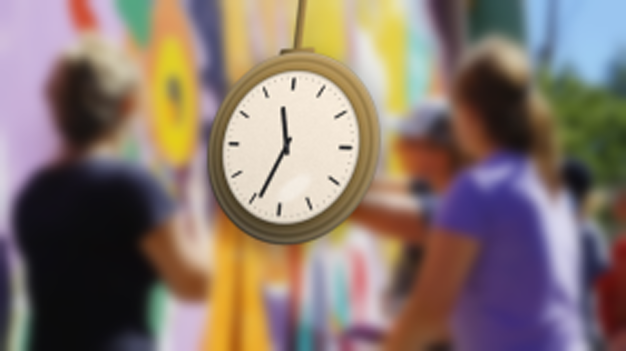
11:34
